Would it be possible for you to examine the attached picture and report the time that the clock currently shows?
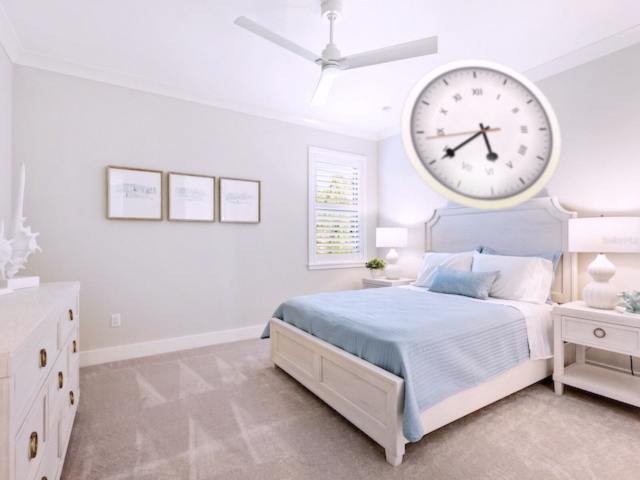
5:39:44
